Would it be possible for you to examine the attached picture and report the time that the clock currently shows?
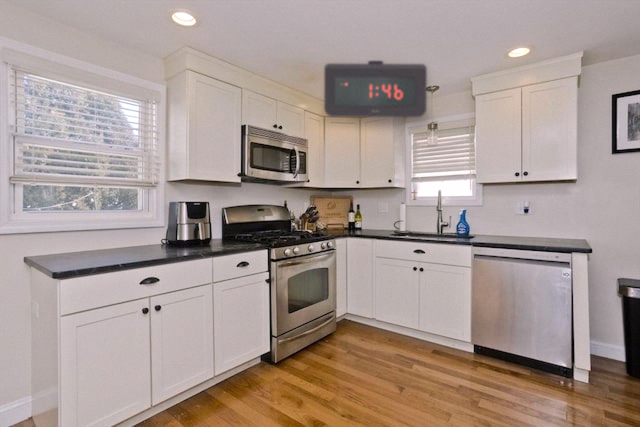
1:46
